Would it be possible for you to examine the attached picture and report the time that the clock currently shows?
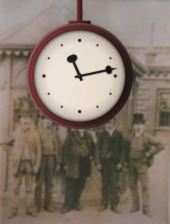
11:13
